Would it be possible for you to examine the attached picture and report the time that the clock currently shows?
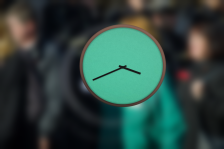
3:41
